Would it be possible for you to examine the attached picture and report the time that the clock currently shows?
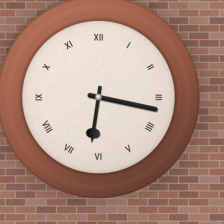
6:17
